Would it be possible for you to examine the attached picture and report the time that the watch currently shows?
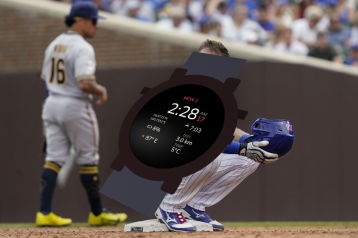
2:28
